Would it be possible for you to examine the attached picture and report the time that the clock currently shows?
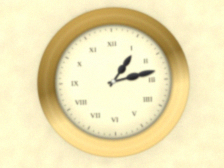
1:13
